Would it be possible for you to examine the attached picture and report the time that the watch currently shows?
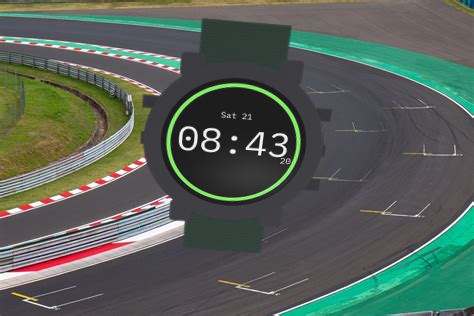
8:43:20
